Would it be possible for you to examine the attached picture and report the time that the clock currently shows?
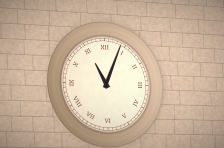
11:04
